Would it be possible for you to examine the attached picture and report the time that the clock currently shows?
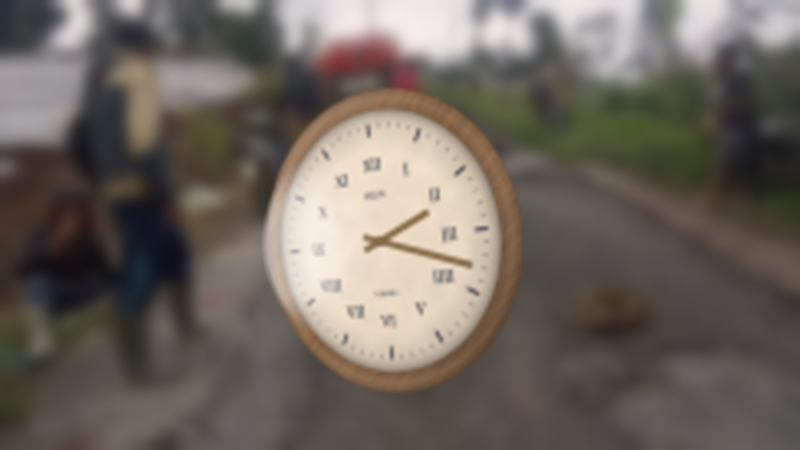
2:18
